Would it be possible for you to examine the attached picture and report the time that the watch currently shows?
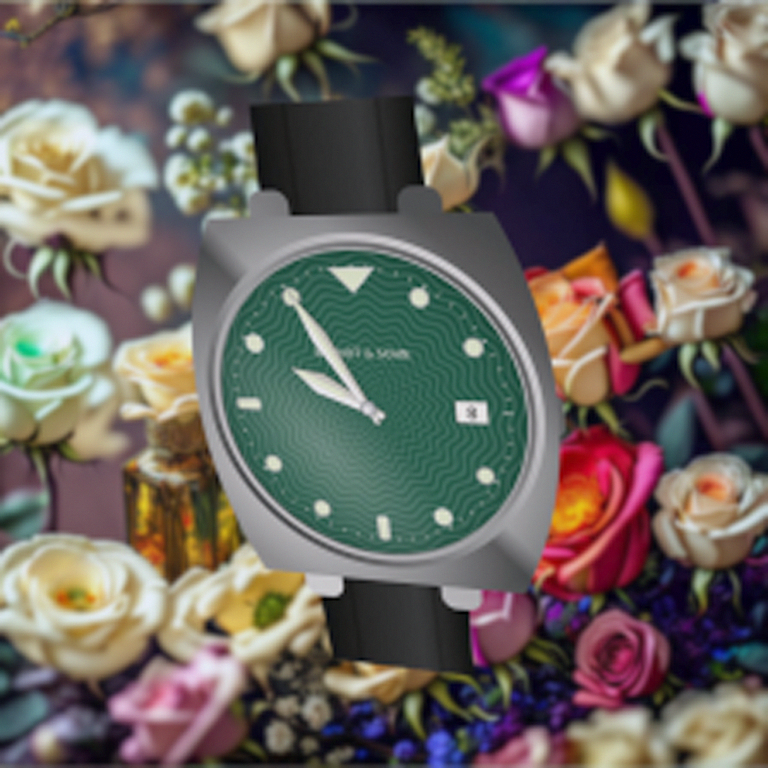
9:55
